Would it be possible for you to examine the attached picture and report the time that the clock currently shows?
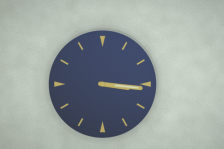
3:16
